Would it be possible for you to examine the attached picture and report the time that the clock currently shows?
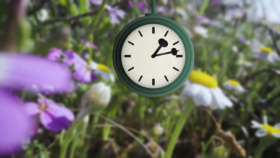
1:13
